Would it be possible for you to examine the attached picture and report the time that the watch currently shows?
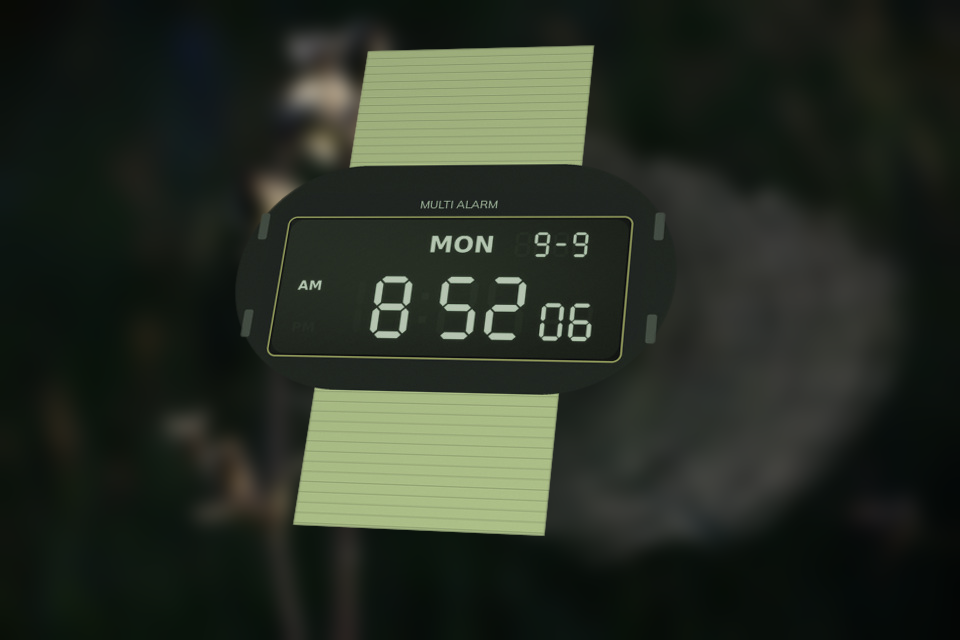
8:52:06
